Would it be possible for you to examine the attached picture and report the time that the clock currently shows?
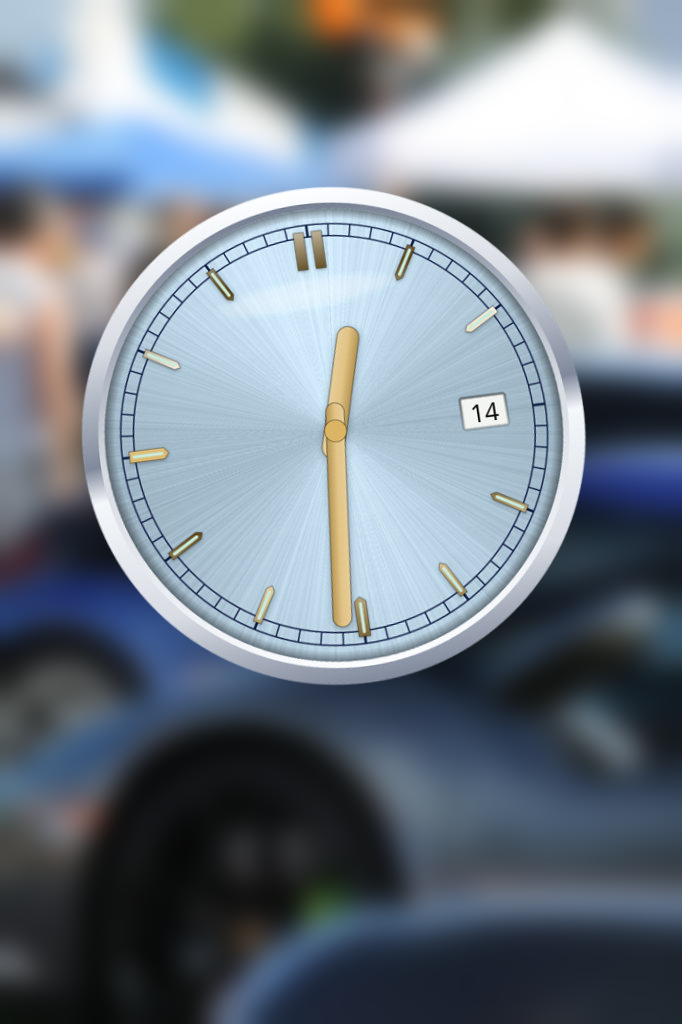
12:31
